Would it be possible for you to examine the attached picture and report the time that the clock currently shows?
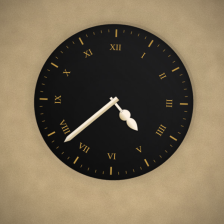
4:38
